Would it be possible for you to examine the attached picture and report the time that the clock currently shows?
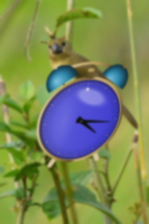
4:16
